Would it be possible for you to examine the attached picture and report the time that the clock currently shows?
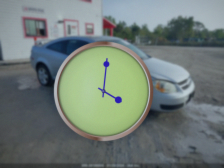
4:01
